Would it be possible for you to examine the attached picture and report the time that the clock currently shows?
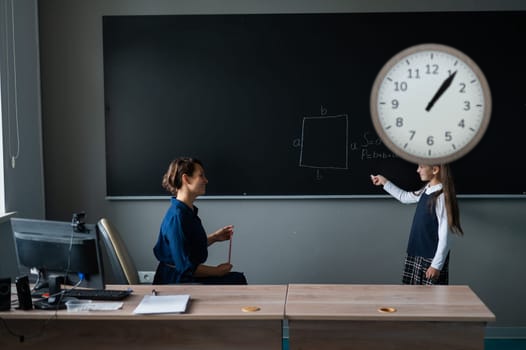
1:06
